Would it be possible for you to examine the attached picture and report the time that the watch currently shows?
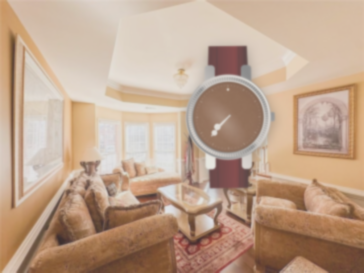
7:37
